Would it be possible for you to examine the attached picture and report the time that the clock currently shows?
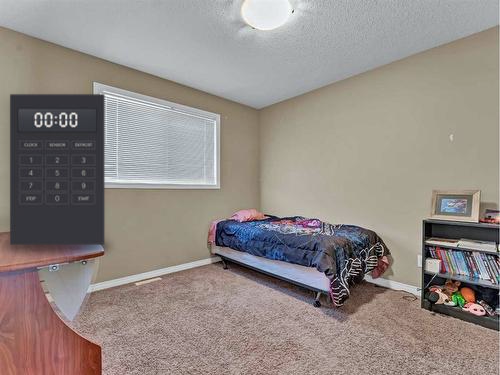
0:00
